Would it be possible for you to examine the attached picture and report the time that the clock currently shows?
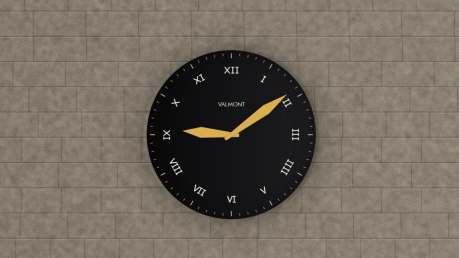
9:09
